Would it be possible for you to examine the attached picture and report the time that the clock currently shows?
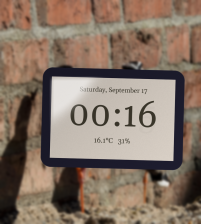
0:16
